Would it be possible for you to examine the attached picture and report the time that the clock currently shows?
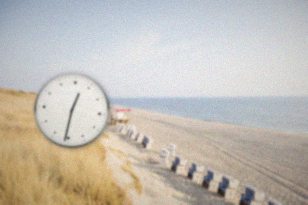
12:31
